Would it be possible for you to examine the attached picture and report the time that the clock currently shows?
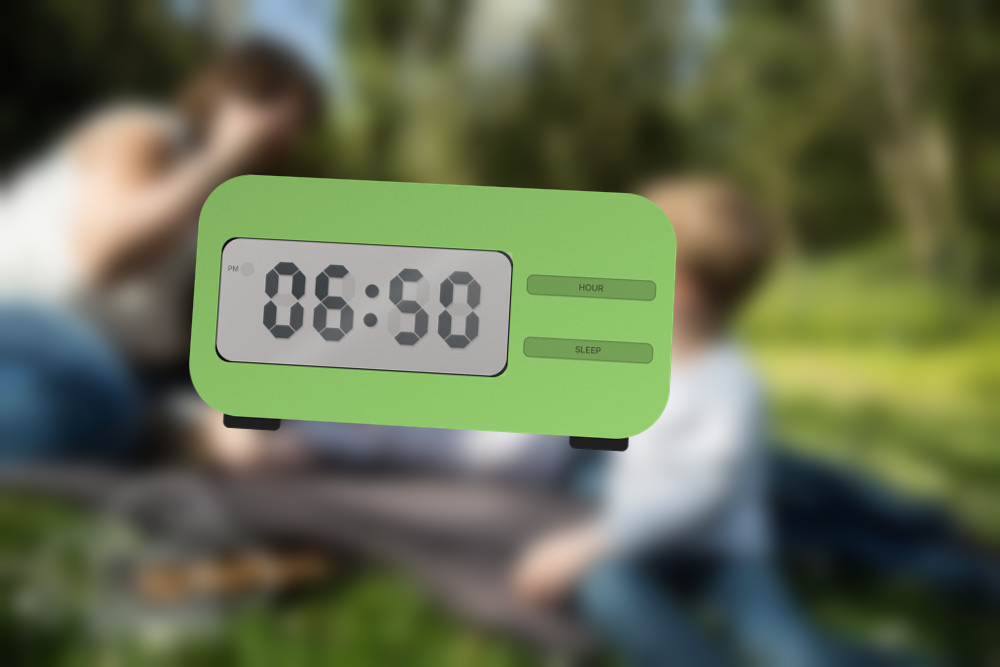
6:50
